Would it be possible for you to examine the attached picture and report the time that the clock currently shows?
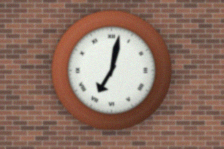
7:02
